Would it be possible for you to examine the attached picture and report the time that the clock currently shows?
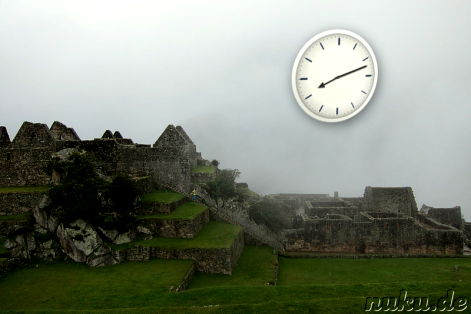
8:12
